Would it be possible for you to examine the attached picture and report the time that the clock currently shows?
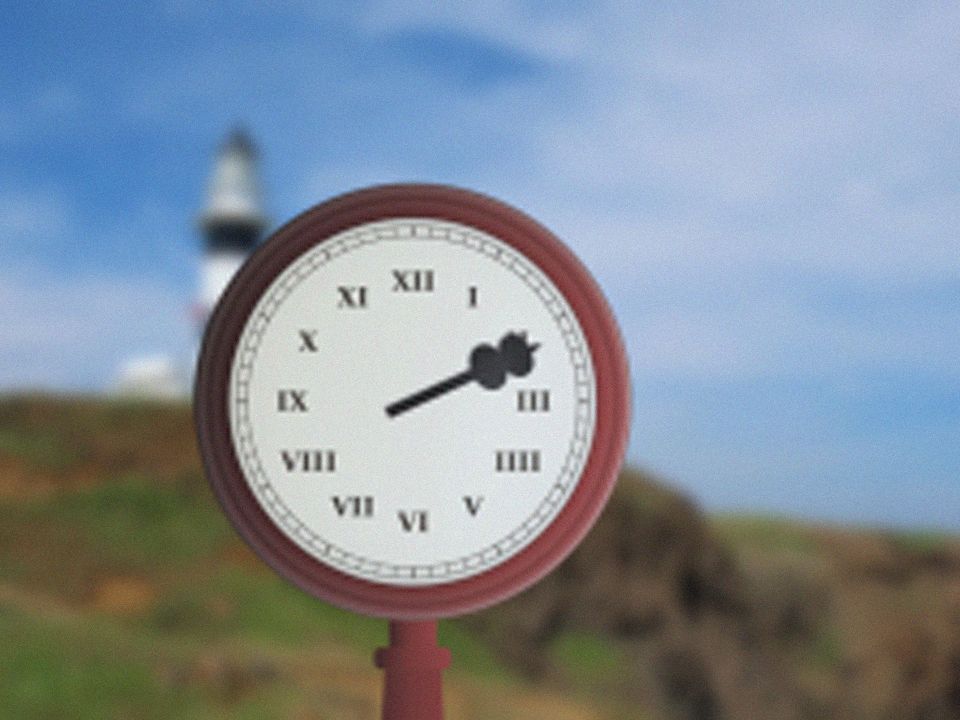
2:11
